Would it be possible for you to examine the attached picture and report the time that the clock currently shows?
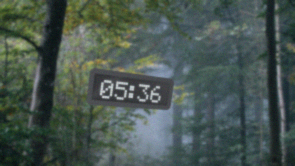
5:36
